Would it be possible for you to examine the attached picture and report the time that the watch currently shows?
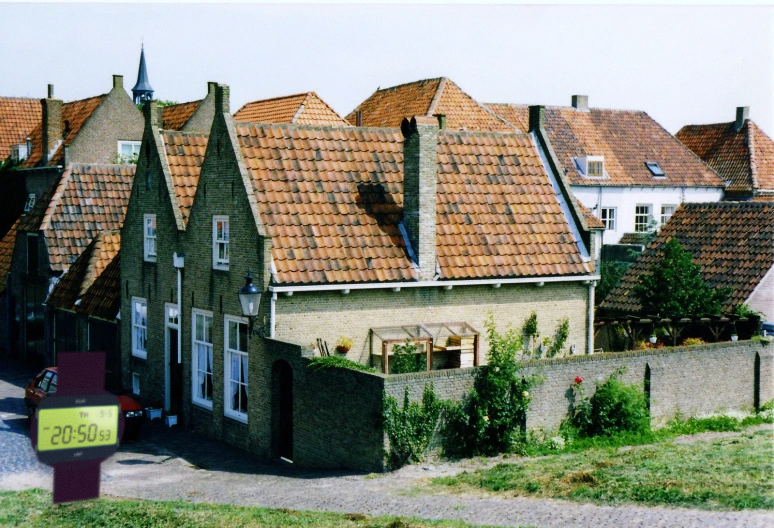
20:50:53
